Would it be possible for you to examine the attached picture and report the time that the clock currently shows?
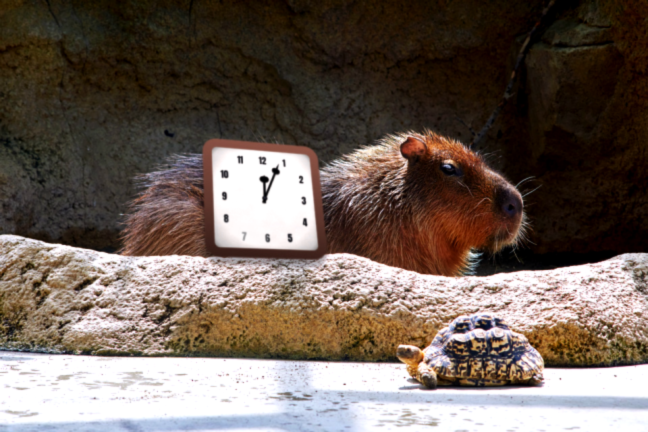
12:04
